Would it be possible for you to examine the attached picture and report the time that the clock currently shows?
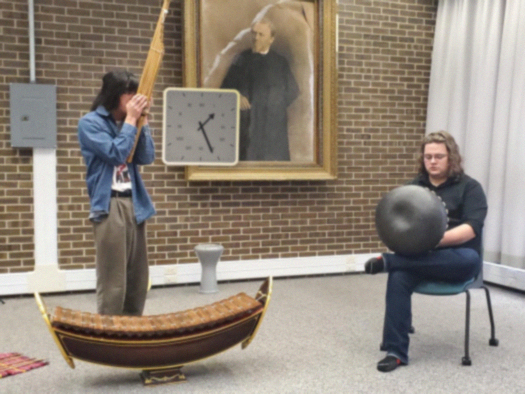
1:26
